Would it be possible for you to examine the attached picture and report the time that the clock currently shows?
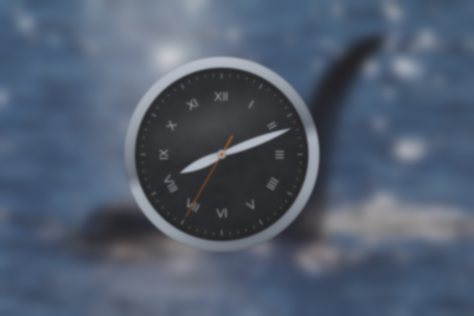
8:11:35
